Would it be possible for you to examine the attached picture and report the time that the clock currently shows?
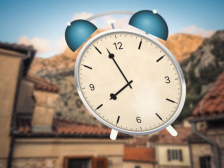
7:57
